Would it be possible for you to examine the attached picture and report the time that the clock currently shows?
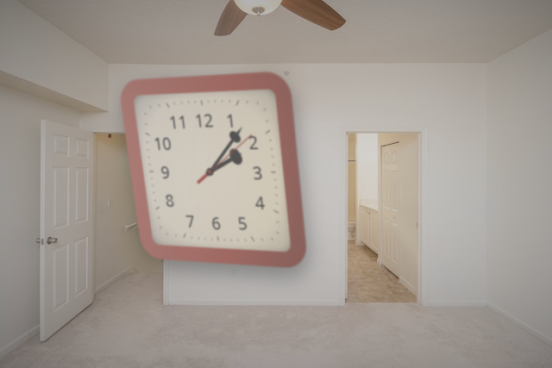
2:07:09
